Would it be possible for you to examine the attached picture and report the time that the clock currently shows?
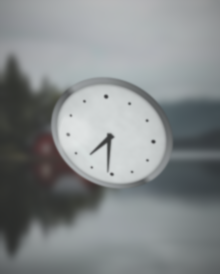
7:31
